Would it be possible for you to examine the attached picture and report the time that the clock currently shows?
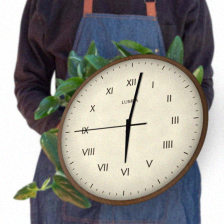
6:01:45
